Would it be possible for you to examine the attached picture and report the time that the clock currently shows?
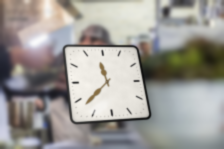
11:38
